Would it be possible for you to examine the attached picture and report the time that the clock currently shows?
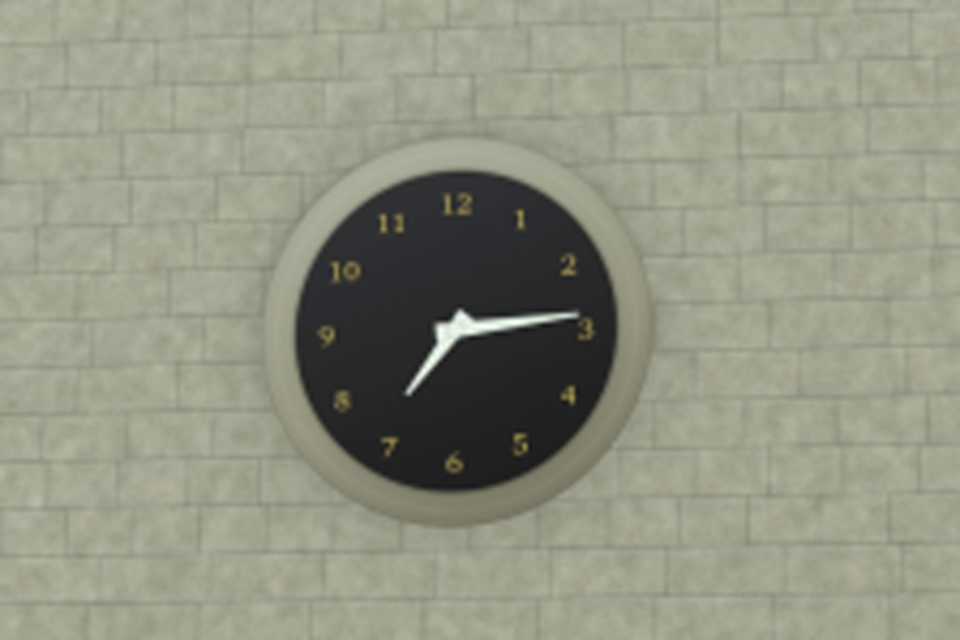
7:14
